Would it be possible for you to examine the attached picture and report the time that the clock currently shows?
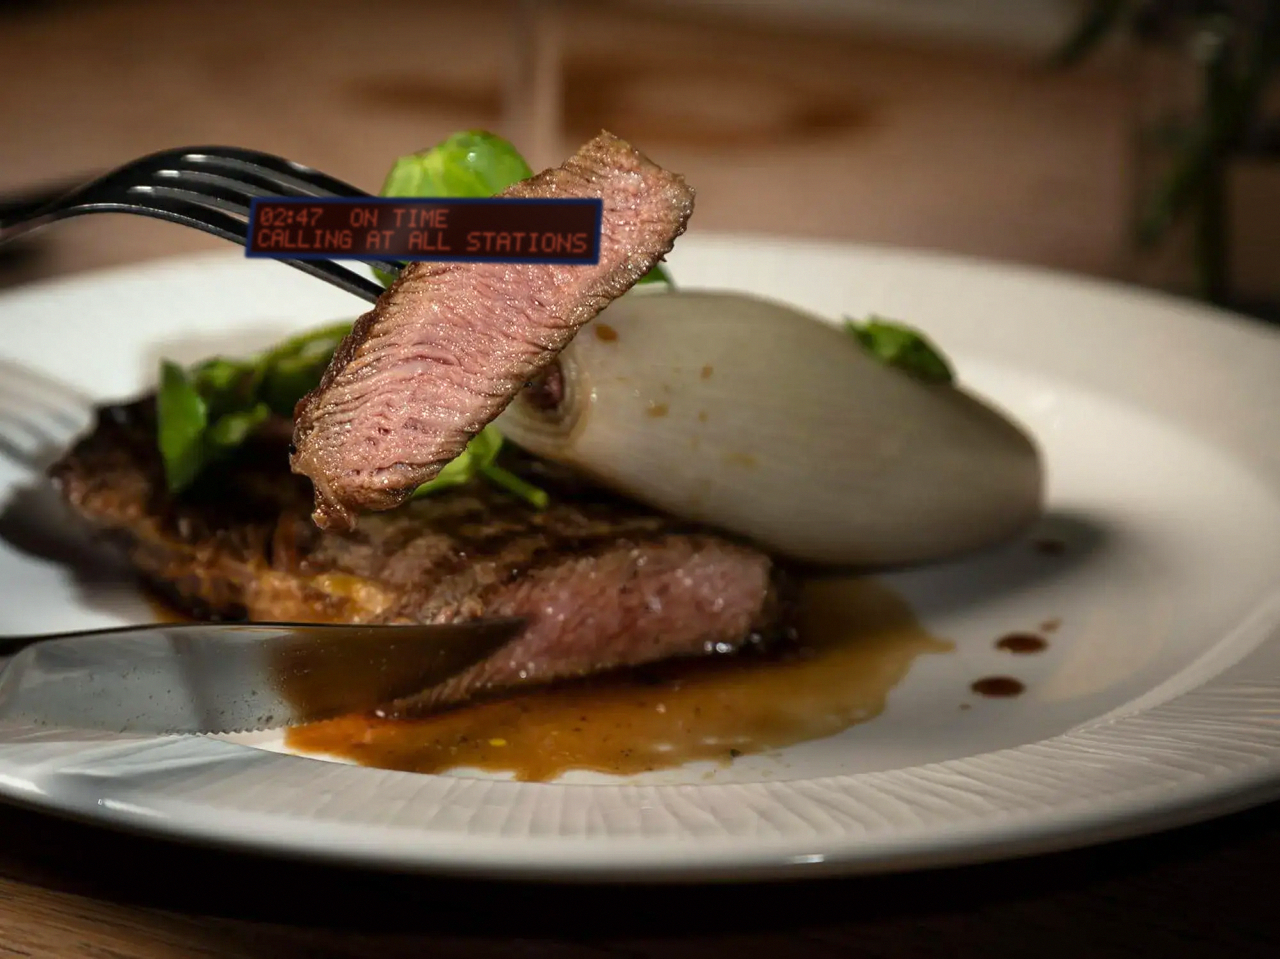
2:47
